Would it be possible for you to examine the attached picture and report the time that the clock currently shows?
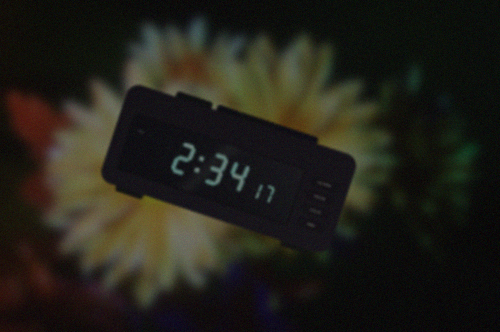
2:34:17
